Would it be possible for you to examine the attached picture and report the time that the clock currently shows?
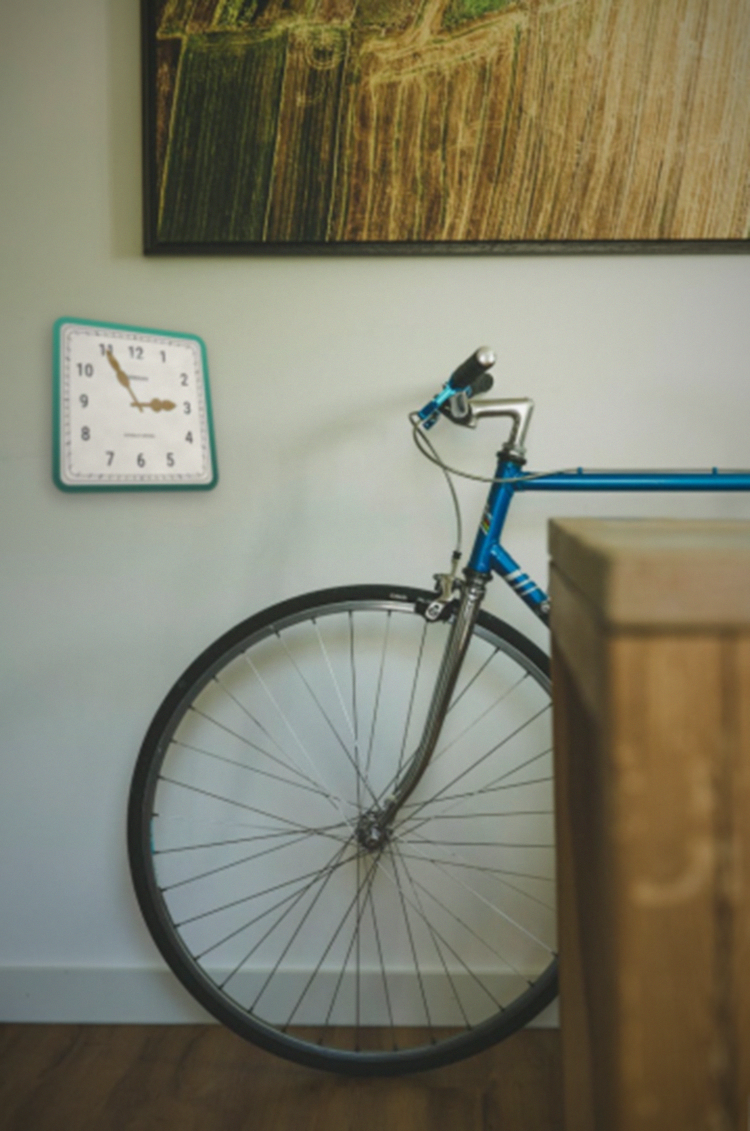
2:55
